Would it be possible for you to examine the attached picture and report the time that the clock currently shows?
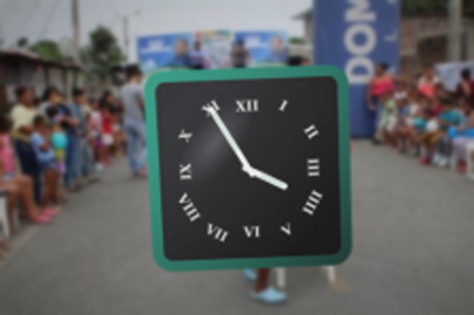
3:55
